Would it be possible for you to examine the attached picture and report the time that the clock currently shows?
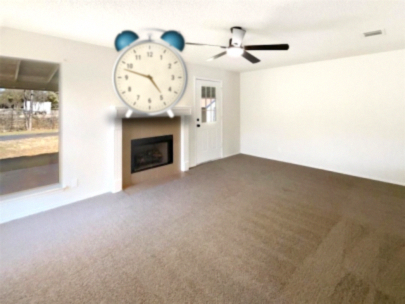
4:48
